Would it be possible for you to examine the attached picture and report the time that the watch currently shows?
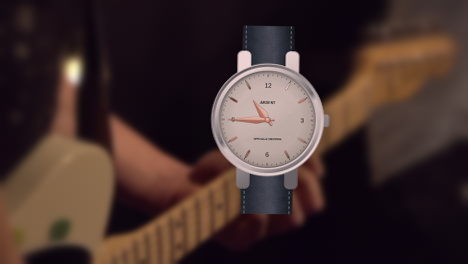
10:45
